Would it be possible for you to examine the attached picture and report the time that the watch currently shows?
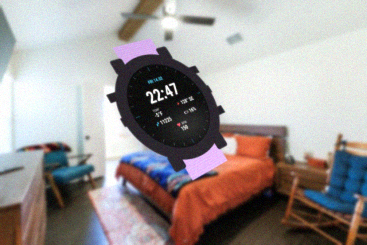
22:47
